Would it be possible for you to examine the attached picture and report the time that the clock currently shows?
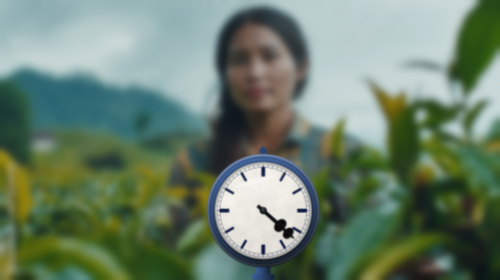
4:22
